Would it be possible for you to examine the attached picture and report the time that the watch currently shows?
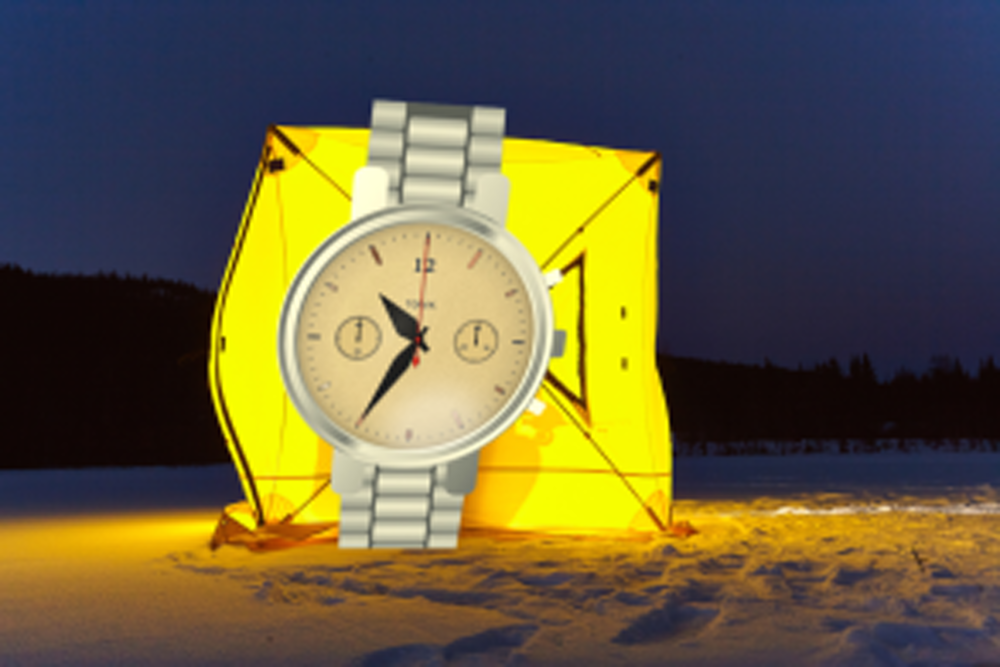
10:35
